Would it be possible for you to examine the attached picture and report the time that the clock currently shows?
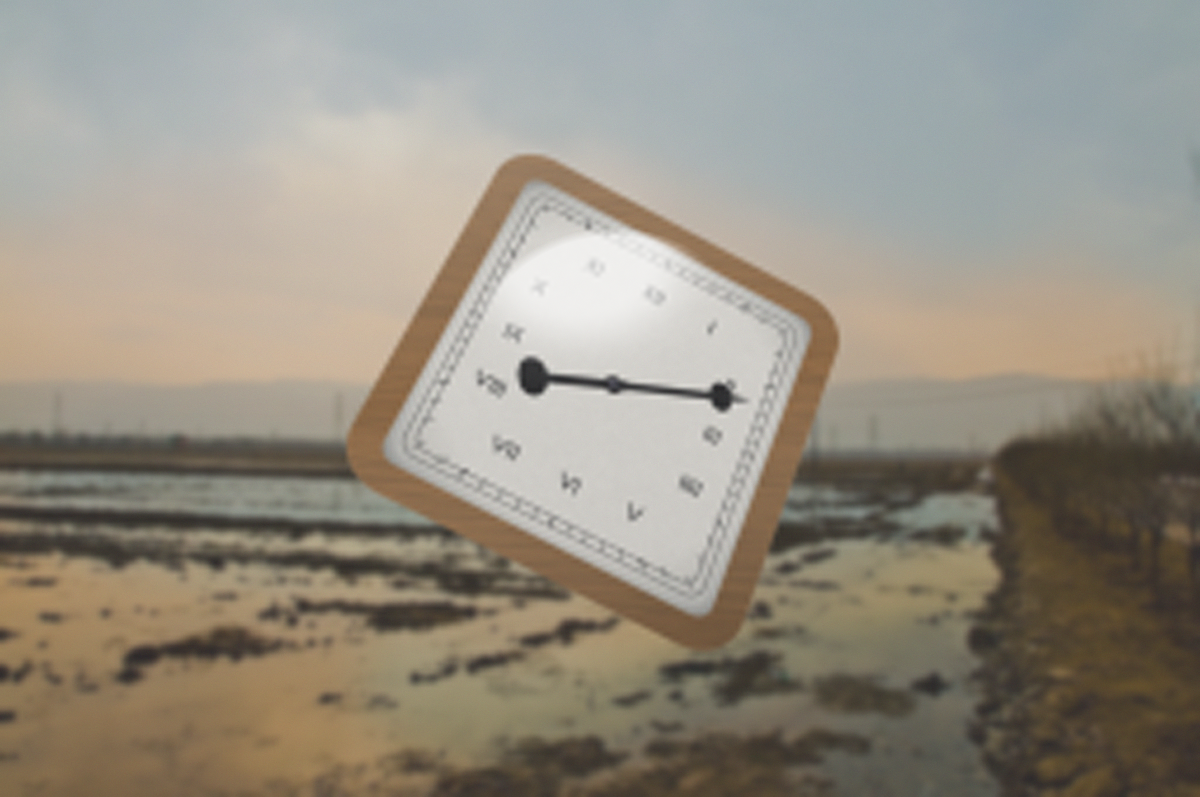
8:11
